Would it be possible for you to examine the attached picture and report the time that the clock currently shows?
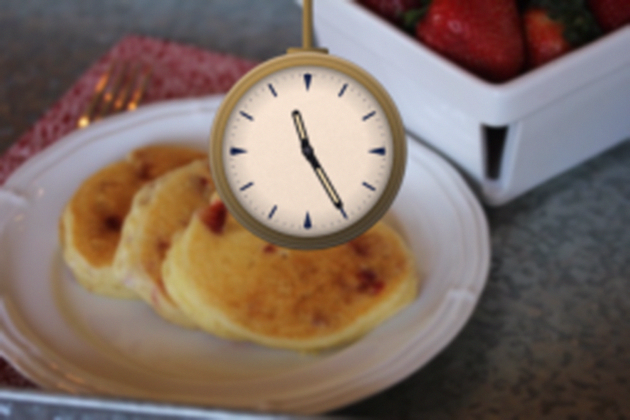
11:25
